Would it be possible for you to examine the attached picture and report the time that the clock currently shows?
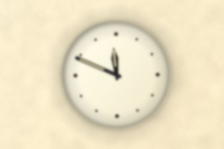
11:49
